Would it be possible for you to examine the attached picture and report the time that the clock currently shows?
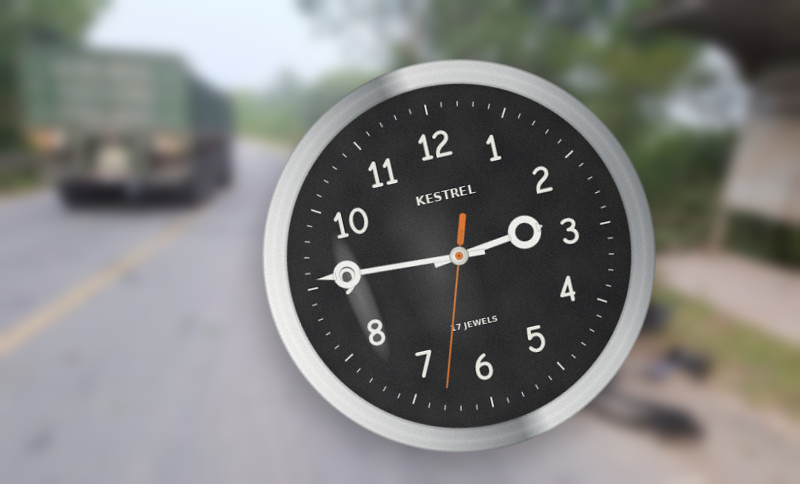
2:45:33
